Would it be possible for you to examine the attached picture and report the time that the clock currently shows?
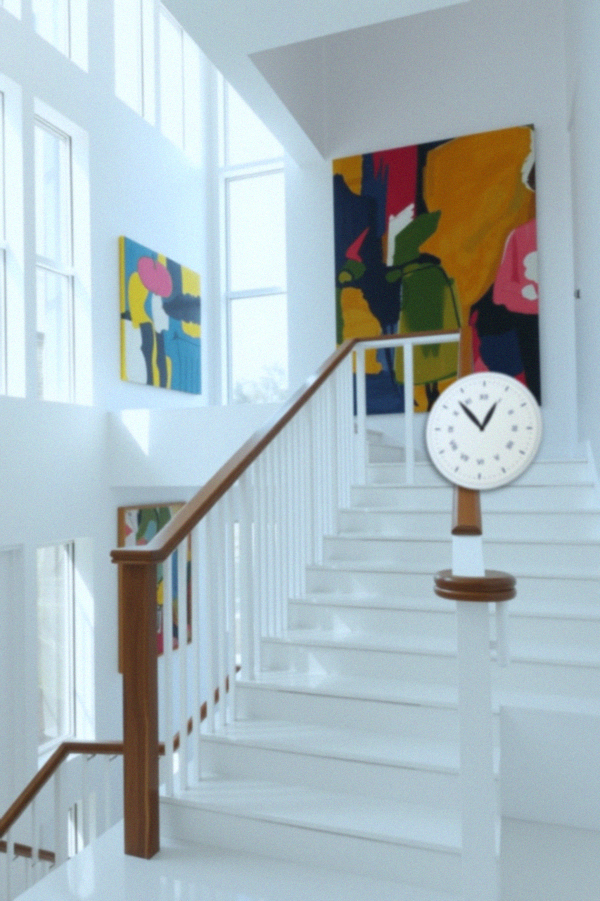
12:53
